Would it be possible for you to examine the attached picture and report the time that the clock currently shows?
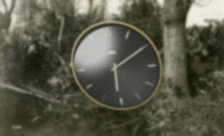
6:10
